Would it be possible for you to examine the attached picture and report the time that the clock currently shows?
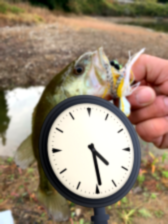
4:29
